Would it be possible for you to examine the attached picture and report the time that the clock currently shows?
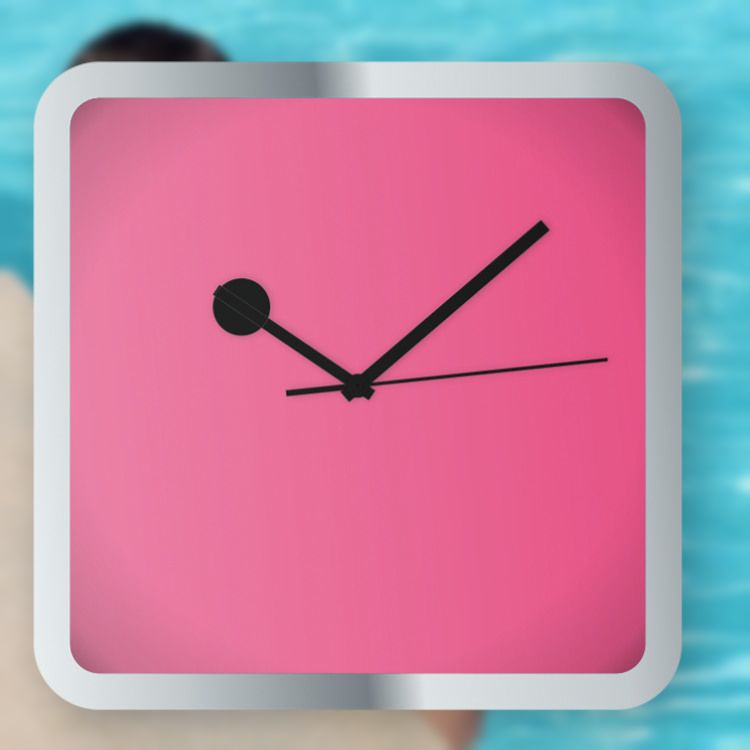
10:08:14
